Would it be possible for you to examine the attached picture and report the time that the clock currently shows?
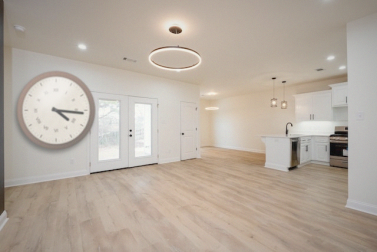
4:16
